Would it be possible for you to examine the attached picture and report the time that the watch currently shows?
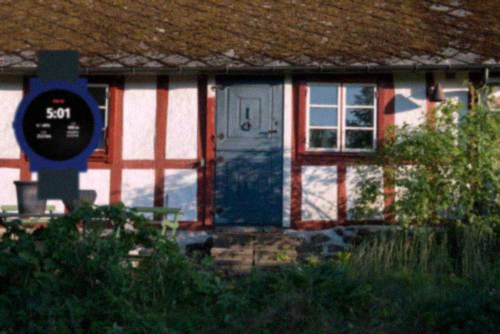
5:01
